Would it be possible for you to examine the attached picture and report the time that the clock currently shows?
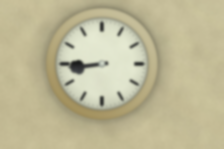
8:44
